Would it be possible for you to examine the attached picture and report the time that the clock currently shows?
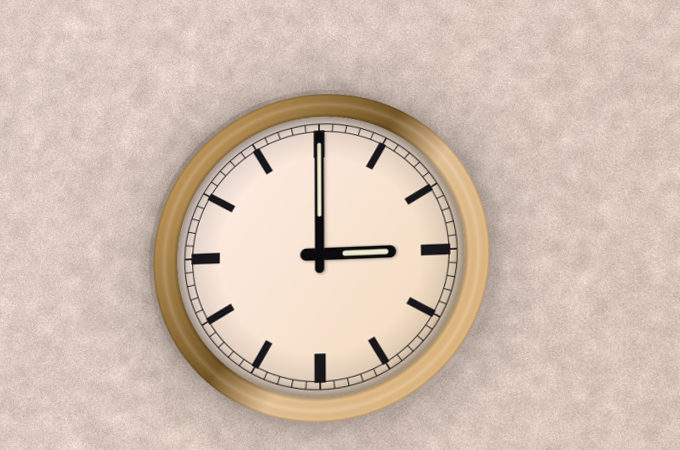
3:00
